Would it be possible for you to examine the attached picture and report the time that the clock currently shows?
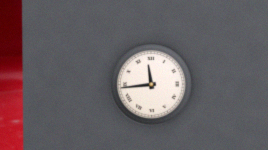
11:44
